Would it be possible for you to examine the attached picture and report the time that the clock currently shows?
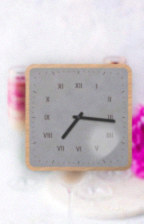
7:16
